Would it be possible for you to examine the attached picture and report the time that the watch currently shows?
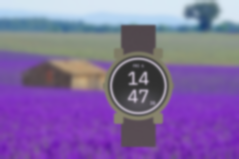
14:47
